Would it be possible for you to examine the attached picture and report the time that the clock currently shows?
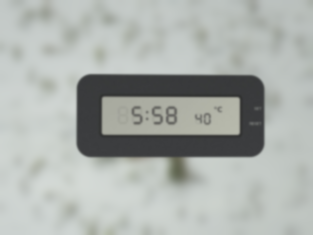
5:58
